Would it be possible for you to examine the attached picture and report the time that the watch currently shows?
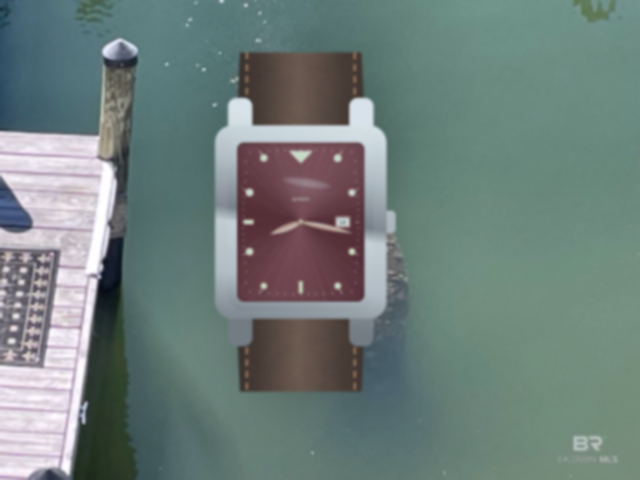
8:17
